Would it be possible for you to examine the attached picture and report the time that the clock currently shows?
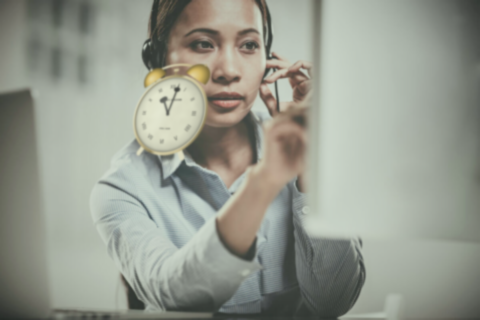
11:02
